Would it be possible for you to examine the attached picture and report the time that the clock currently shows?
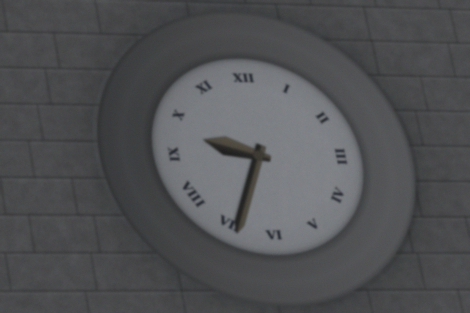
9:34
